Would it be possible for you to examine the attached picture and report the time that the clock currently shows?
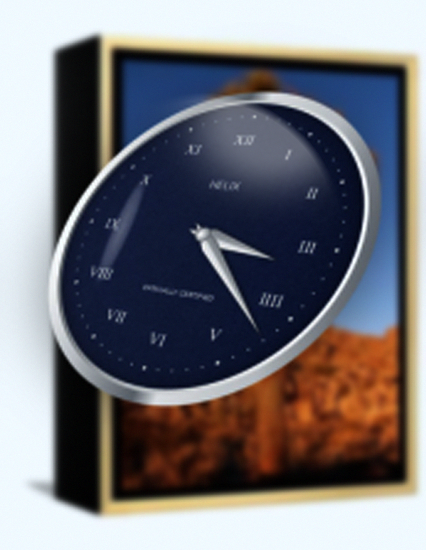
3:22
